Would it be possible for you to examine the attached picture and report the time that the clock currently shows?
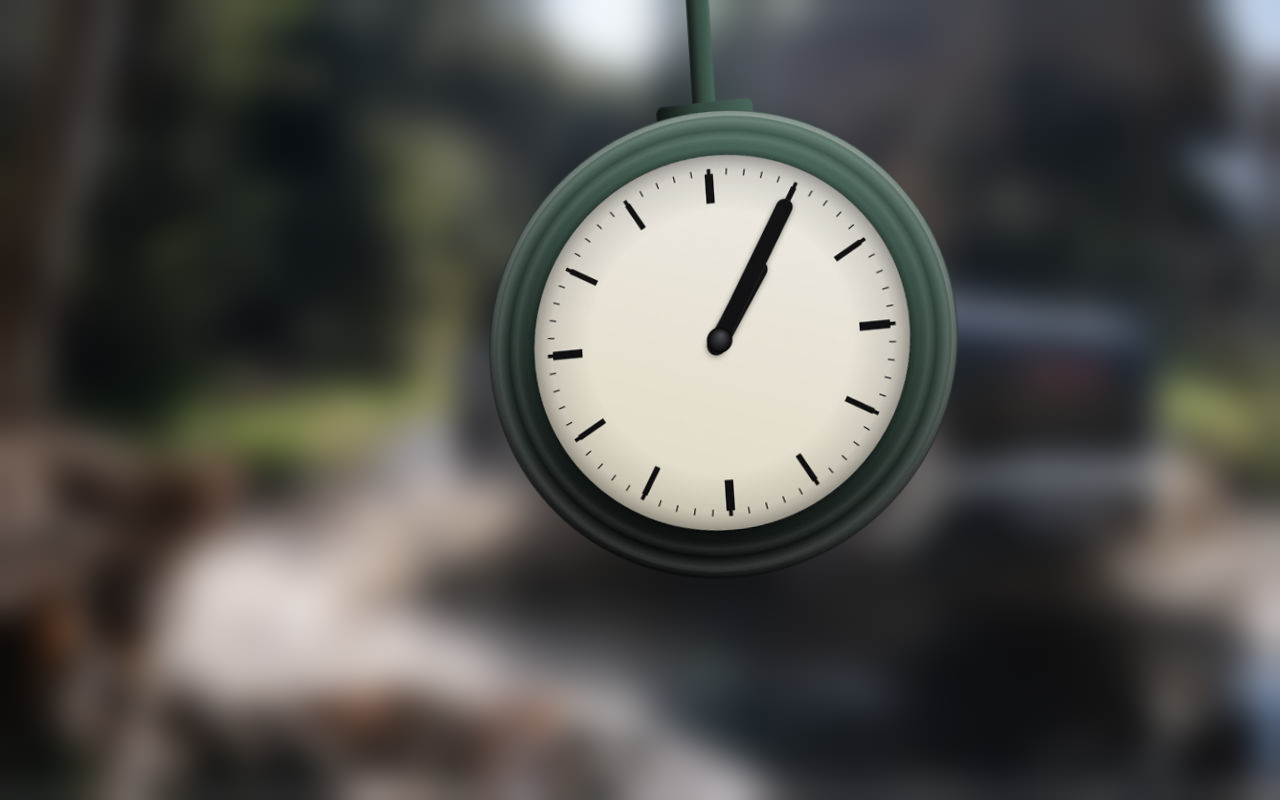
1:05
